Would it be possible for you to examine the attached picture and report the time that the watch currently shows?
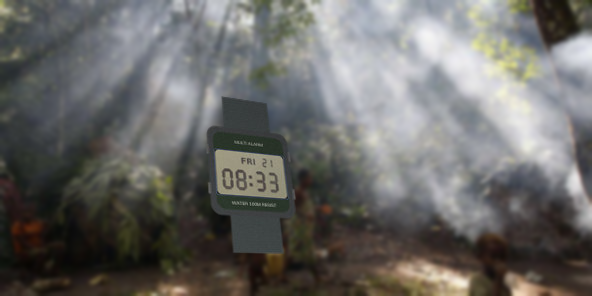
8:33
